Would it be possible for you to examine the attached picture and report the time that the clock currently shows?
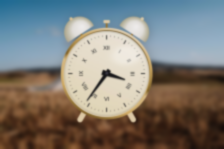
3:36
